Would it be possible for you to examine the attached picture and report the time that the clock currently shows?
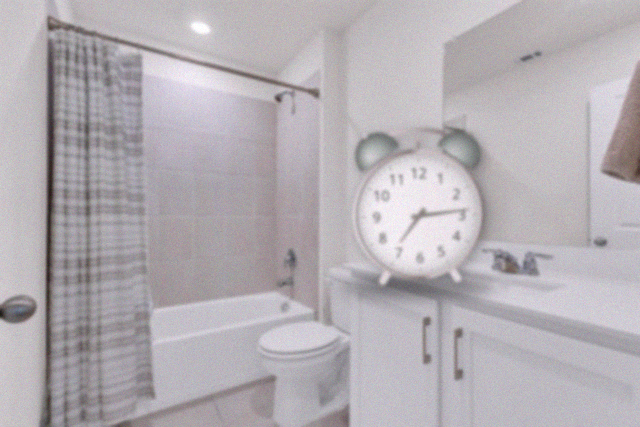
7:14
